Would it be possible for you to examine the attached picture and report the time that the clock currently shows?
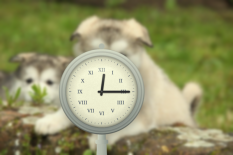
12:15
